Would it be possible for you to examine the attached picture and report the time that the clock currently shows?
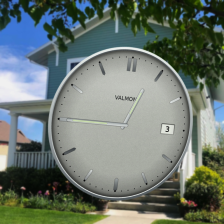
12:45
